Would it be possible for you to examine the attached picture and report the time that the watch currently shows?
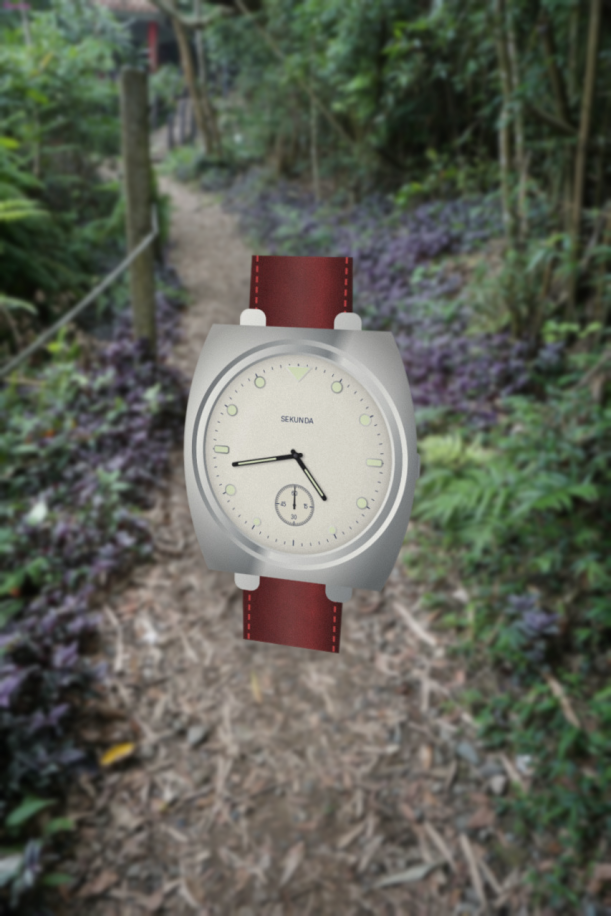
4:43
